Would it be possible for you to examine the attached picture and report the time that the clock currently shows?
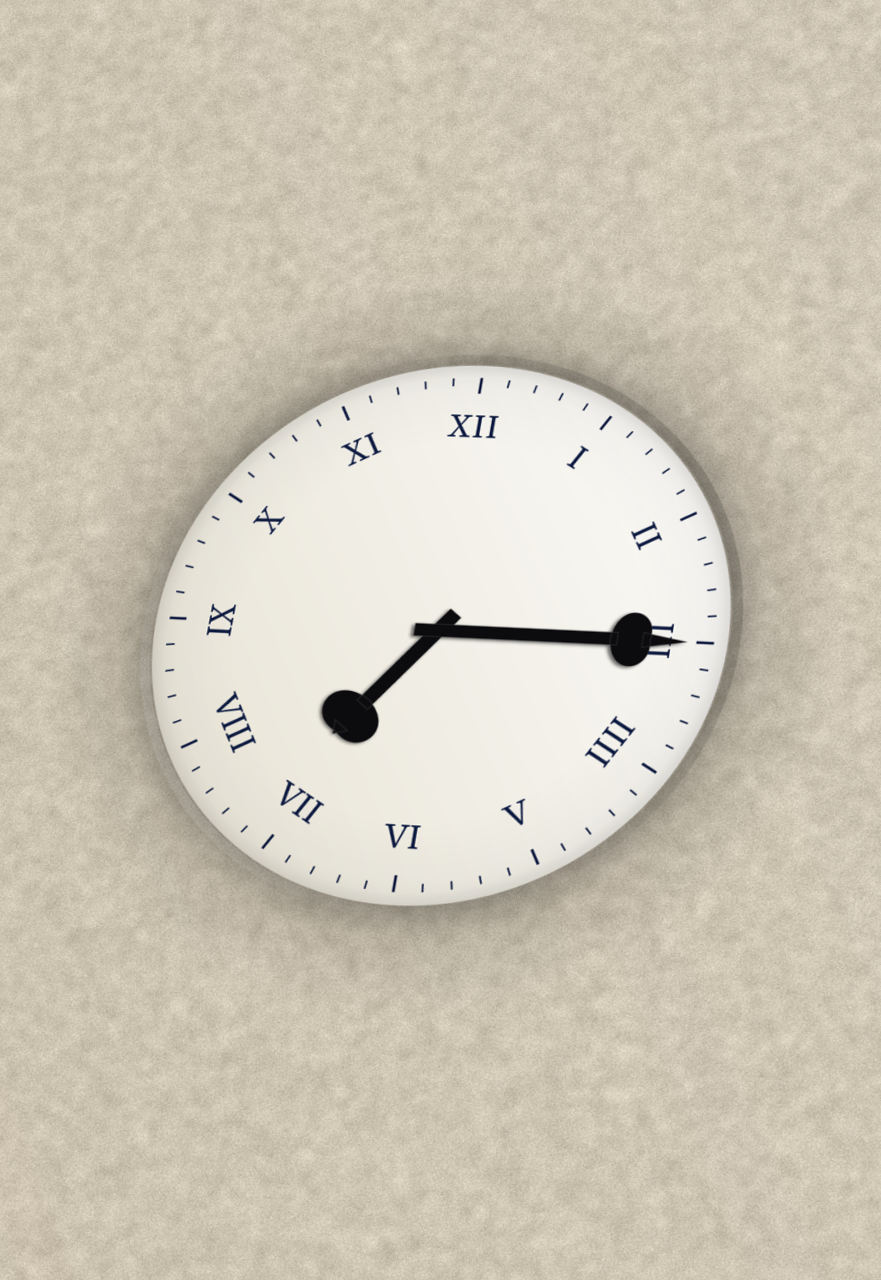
7:15
